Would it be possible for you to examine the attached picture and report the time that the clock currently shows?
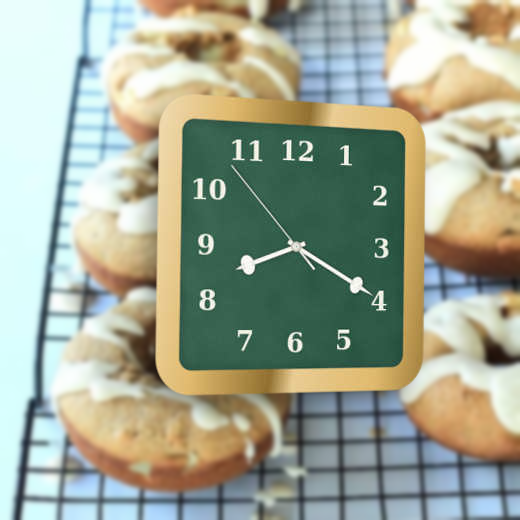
8:19:53
